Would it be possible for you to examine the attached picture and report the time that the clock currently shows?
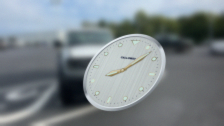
8:07
